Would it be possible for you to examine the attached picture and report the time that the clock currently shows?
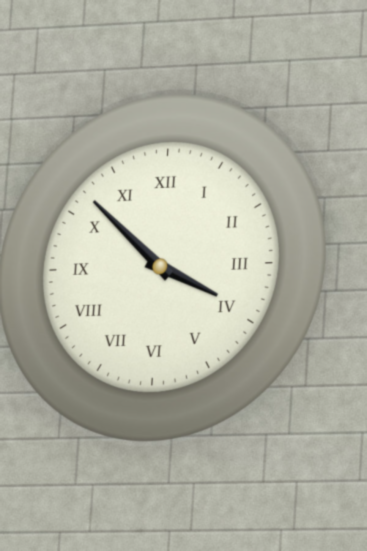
3:52
